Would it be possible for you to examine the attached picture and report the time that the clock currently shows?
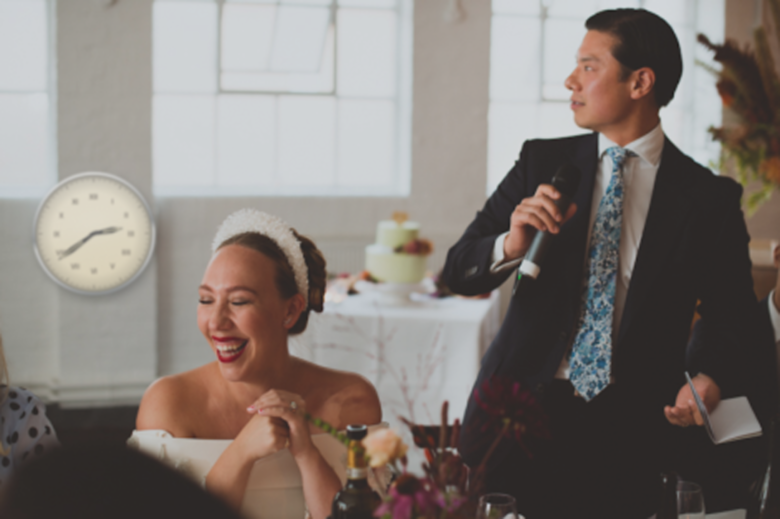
2:39
